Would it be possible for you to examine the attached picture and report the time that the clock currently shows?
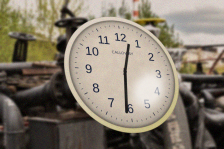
12:31
